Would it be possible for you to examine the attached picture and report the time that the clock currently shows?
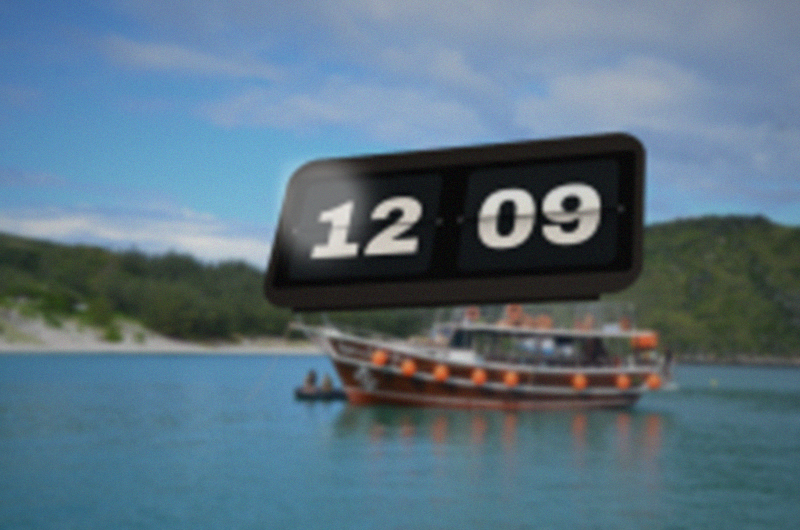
12:09
